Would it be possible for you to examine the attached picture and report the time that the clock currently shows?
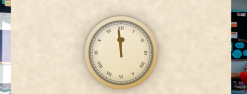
11:59
